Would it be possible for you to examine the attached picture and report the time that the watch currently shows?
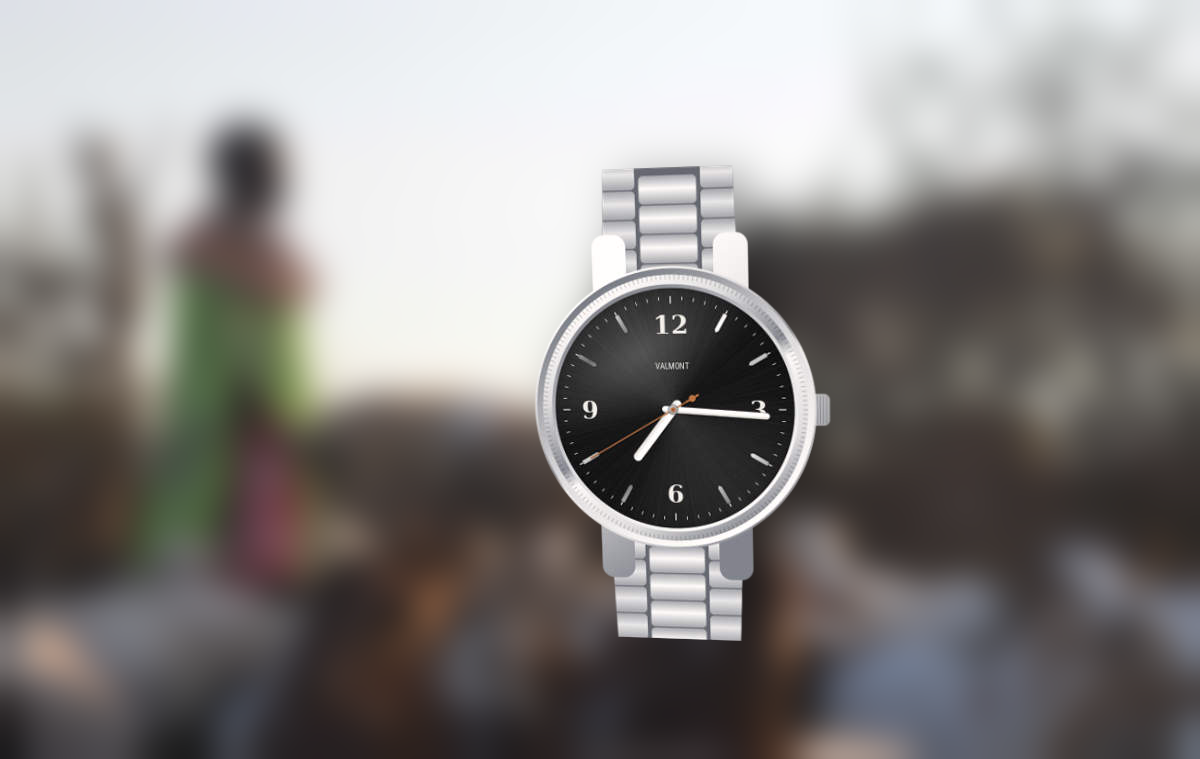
7:15:40
